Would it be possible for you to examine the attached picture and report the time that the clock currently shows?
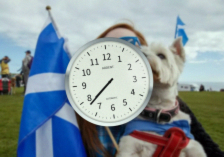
7:38
